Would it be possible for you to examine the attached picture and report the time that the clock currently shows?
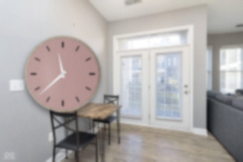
11:38
